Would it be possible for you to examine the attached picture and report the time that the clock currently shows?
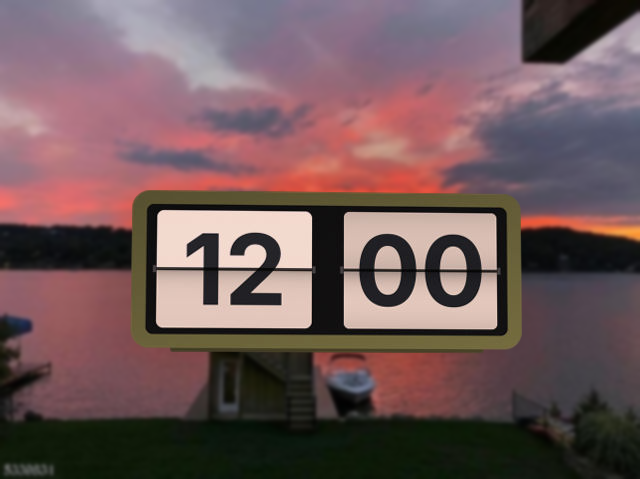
12:00
